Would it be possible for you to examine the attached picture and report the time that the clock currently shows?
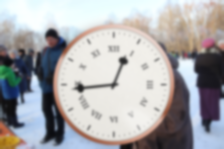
12:44
